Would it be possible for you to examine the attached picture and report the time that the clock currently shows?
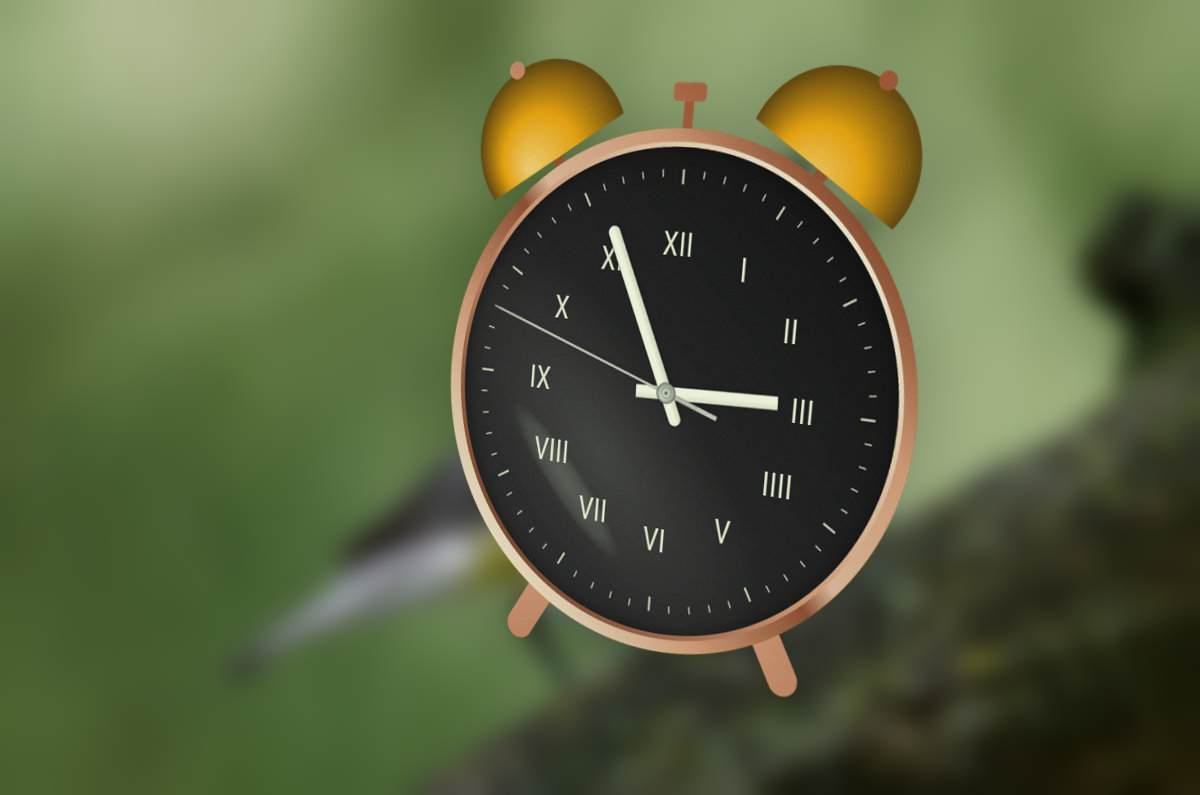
2:55:48
